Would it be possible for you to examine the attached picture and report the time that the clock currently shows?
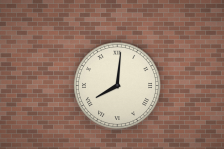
8:01
